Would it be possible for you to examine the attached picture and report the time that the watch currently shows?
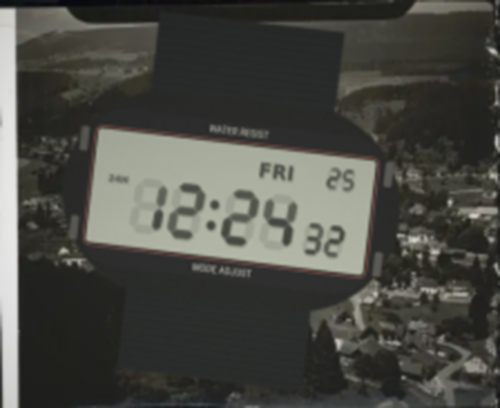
12:24:32
